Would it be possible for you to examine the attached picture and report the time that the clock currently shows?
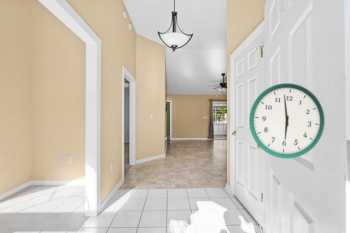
5:58
